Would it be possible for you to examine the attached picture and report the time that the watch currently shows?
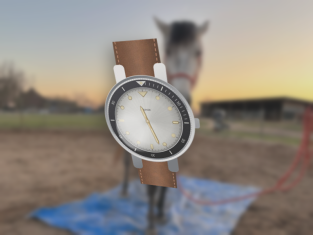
11:27
